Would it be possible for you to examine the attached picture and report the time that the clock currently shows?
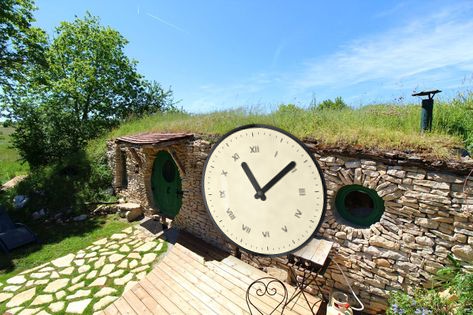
11:09
